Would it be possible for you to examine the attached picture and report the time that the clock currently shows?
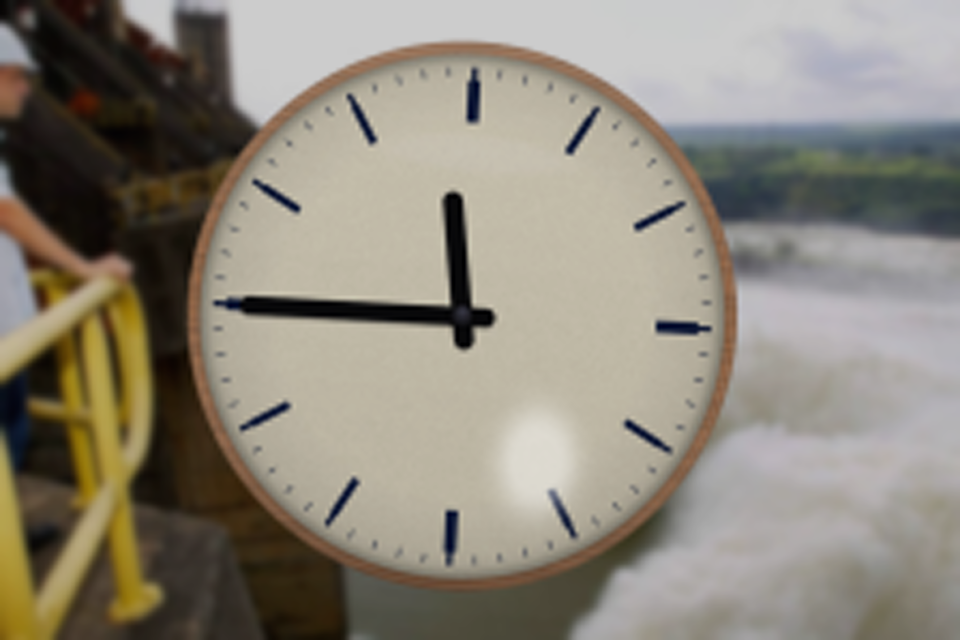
11:45
